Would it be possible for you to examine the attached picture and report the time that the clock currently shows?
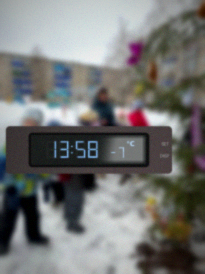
13:58
